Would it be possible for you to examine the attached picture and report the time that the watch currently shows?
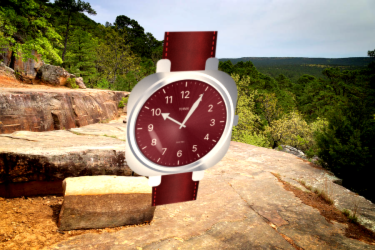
10:05
